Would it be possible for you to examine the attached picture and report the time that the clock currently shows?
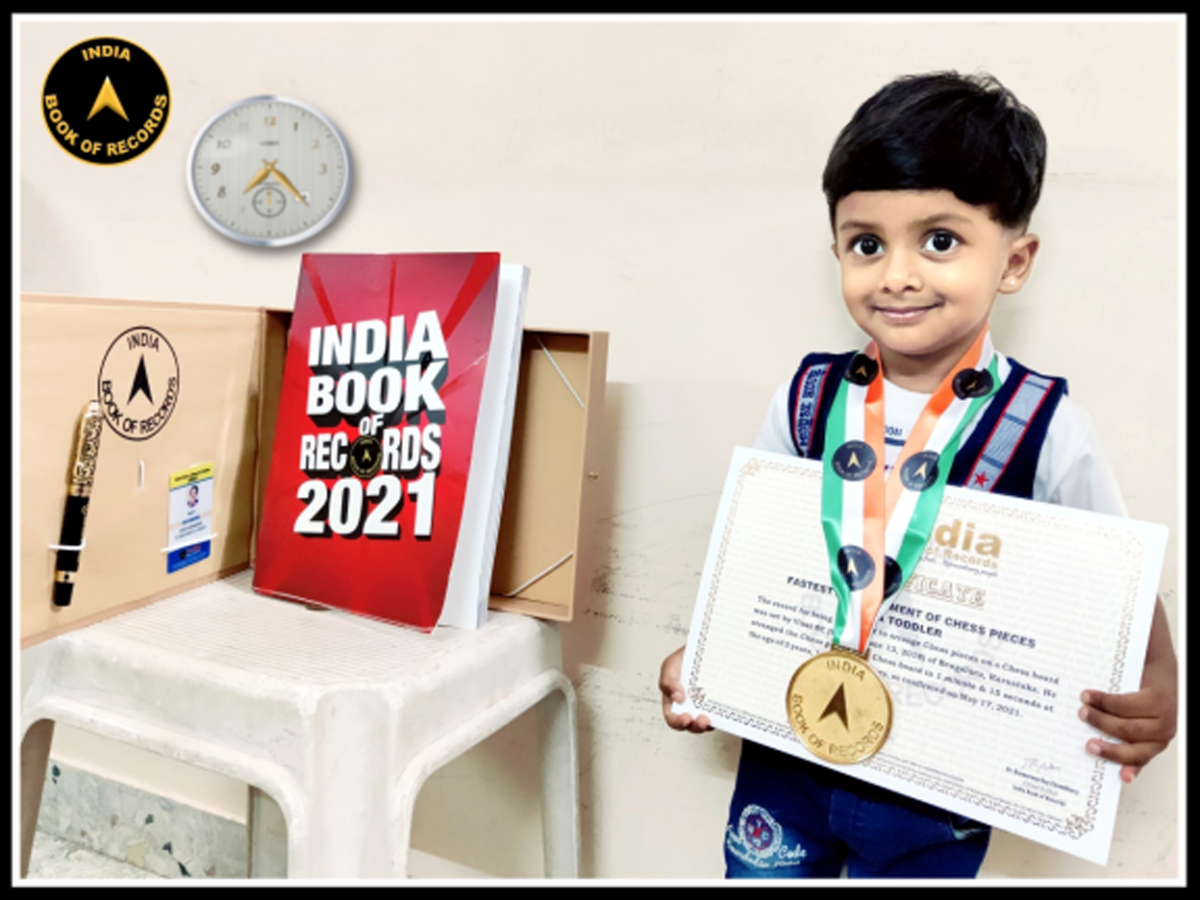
7:23
